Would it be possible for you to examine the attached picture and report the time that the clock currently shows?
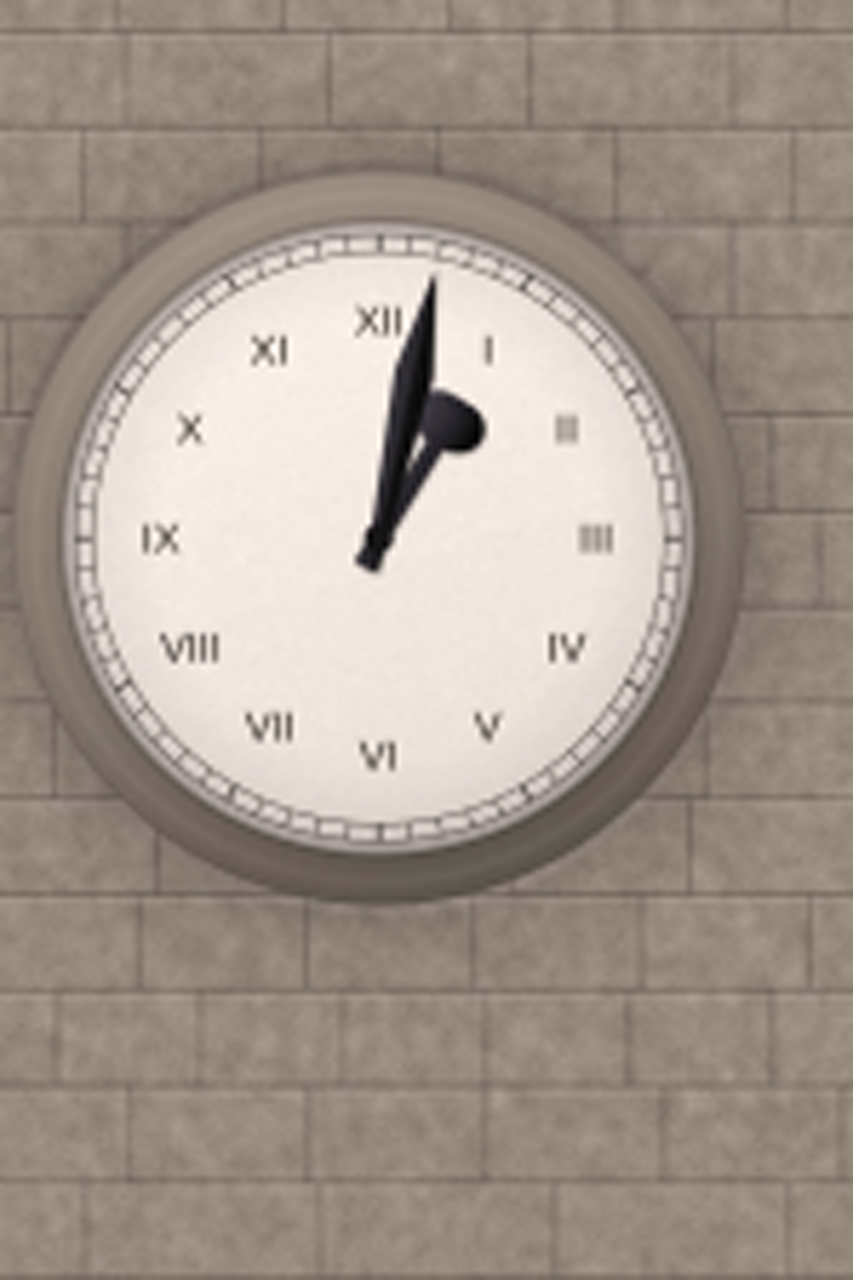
1:02
